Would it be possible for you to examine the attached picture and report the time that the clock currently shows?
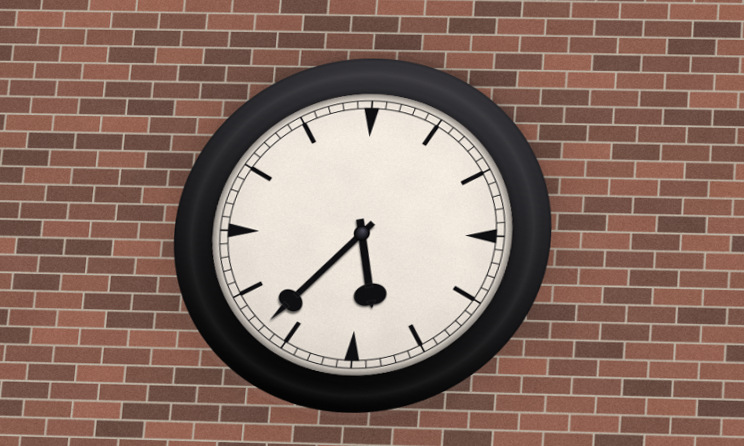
5:37
